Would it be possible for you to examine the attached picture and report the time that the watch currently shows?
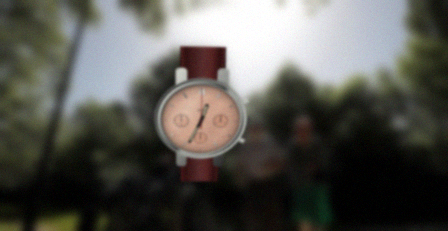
12:34
